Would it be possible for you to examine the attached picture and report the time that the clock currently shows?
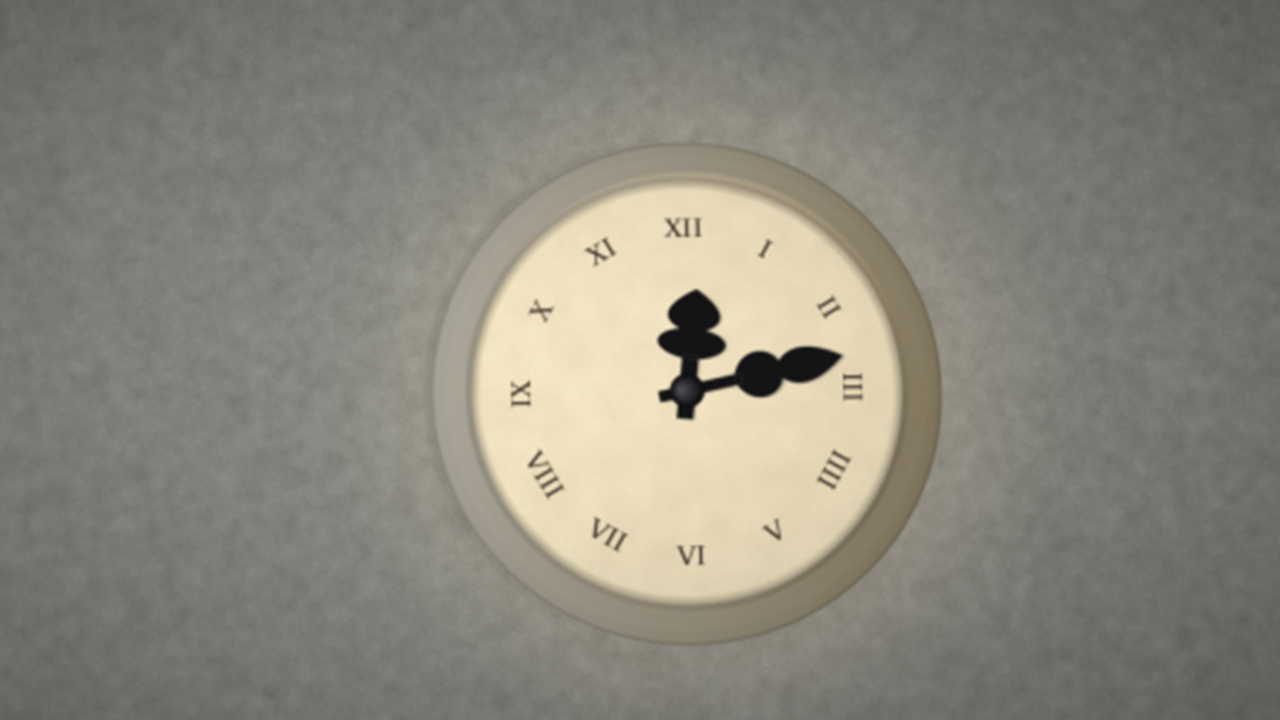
12:13
